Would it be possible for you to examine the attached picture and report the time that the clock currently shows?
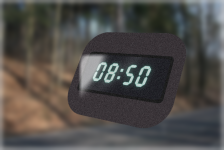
8:50
